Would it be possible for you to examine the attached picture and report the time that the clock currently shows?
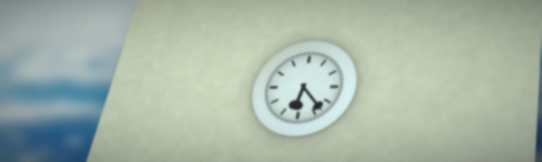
6:23
